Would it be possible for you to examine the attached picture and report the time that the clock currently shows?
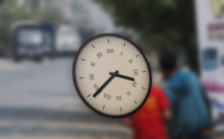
3:39
